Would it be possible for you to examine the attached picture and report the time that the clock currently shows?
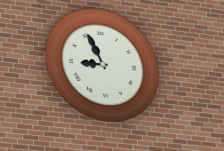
8:56
